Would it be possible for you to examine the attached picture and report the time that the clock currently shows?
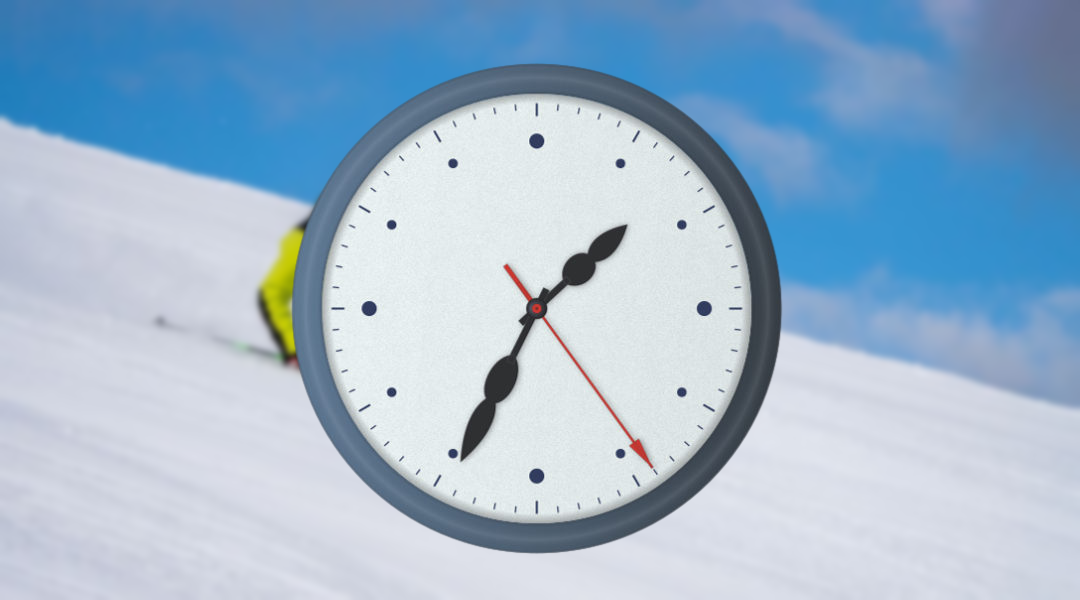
1:34:24
